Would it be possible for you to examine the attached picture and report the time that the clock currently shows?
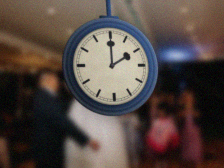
2:00
